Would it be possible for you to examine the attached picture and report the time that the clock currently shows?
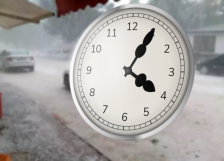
4:05
